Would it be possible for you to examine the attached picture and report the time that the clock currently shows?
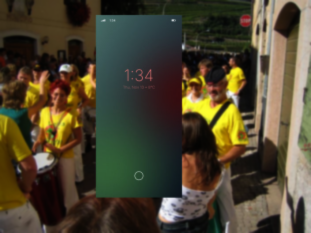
1:34
